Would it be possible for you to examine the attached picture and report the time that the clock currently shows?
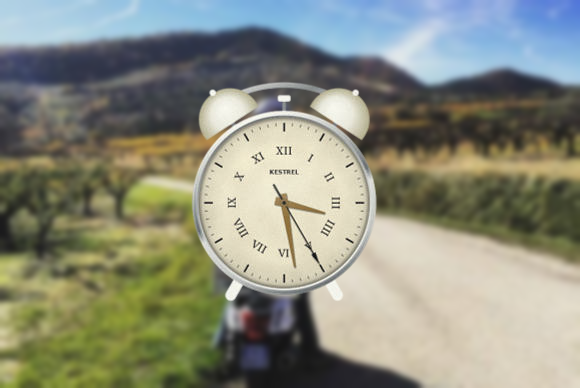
3:28:25
